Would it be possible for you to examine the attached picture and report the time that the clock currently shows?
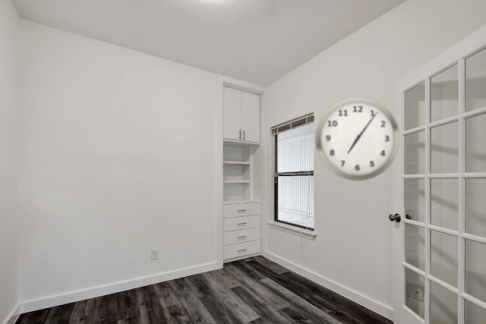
7:06
